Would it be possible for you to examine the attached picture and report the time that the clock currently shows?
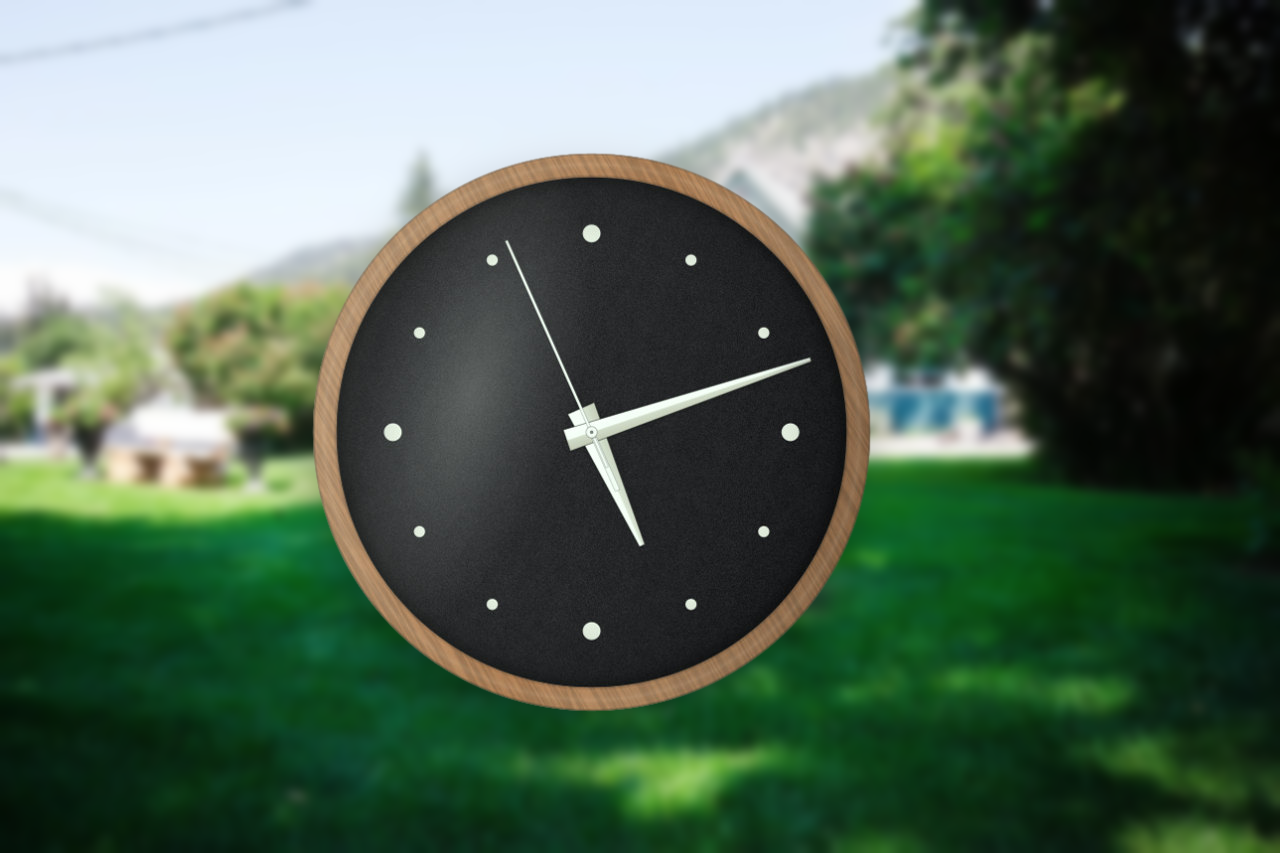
5:11:56
